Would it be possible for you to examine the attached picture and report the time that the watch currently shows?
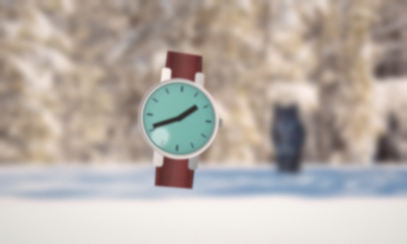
1:41
